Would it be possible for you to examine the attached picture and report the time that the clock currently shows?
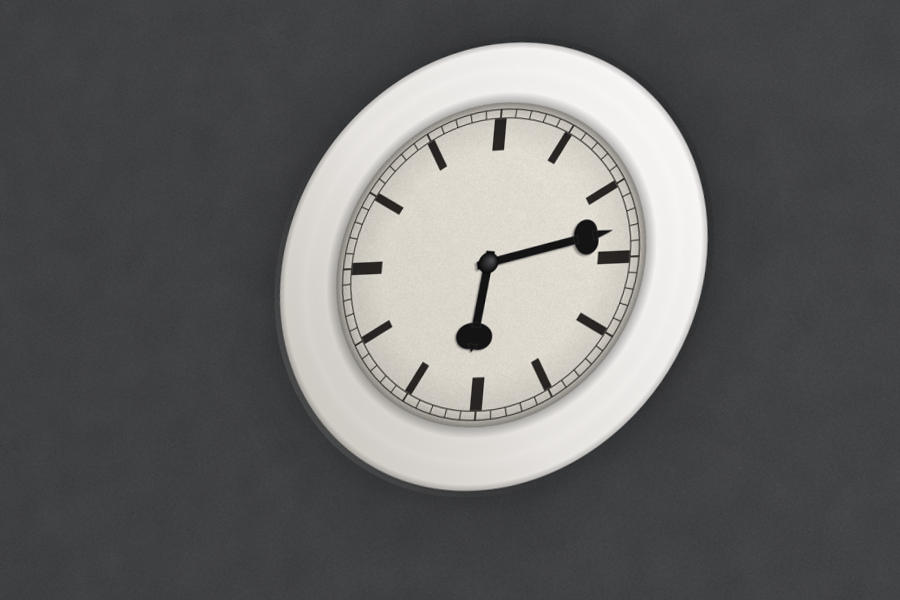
6:13
